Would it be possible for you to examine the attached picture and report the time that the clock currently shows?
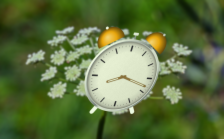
8:18
